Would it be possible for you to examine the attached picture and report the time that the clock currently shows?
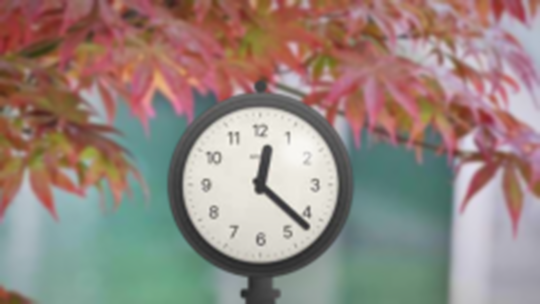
12:22
